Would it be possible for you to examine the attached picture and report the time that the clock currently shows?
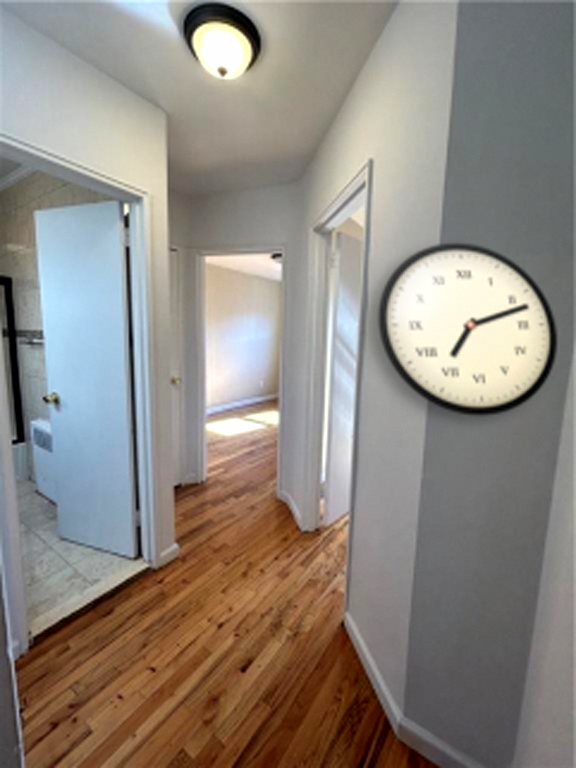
7:12
